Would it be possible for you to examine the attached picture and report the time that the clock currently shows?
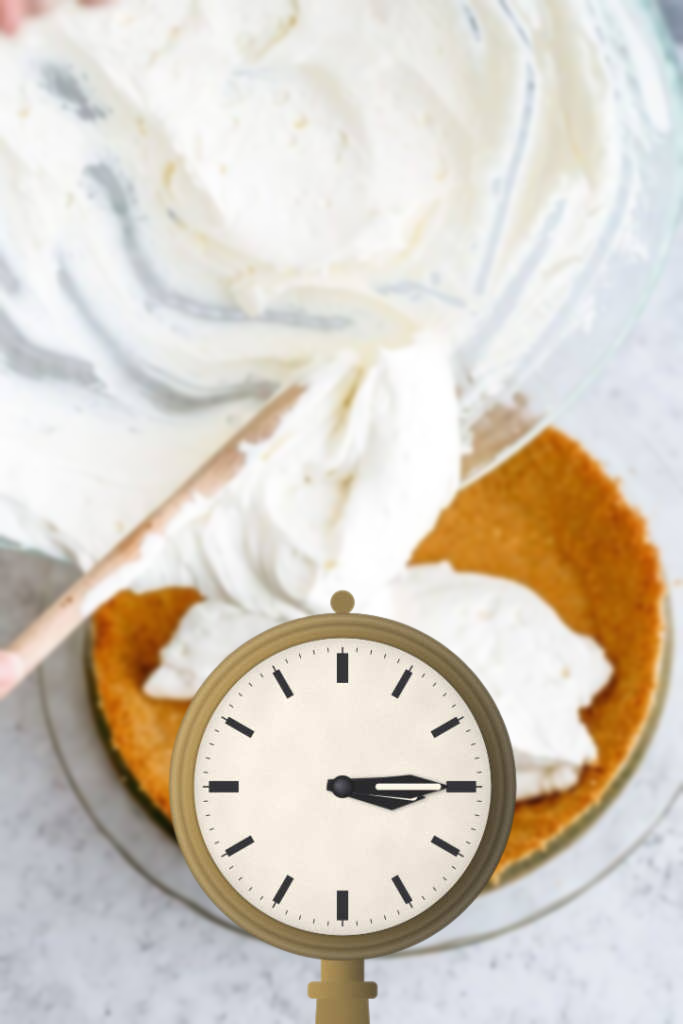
3:15
